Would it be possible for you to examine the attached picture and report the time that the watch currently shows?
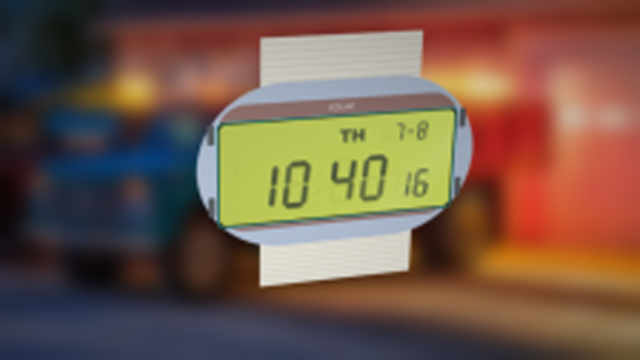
10:40:16
